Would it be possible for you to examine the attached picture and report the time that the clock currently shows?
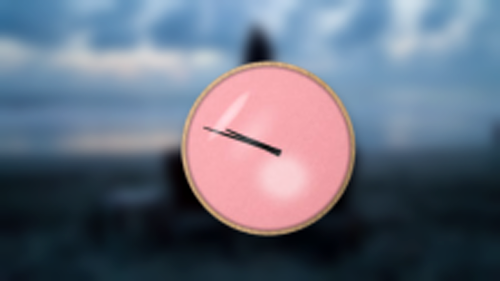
9:48
